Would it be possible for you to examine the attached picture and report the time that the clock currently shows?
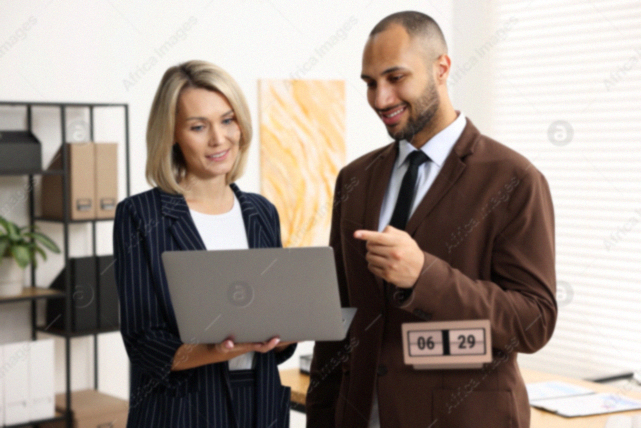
6:29
